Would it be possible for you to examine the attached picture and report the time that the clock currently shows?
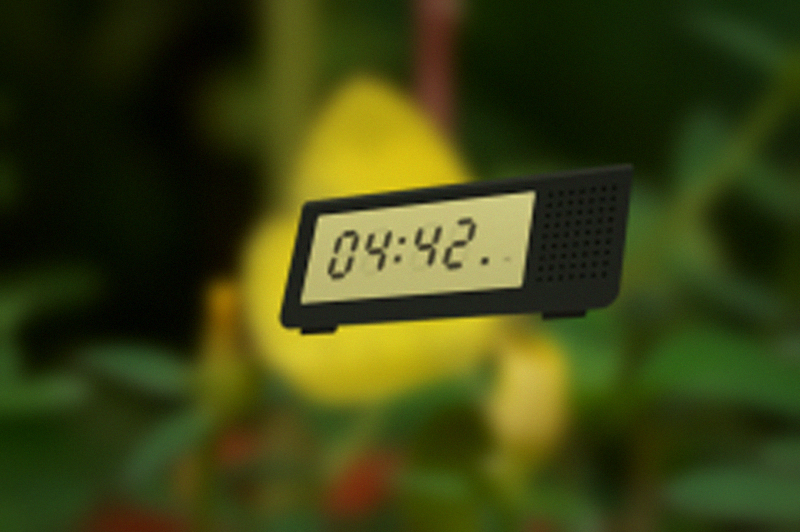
4:42
